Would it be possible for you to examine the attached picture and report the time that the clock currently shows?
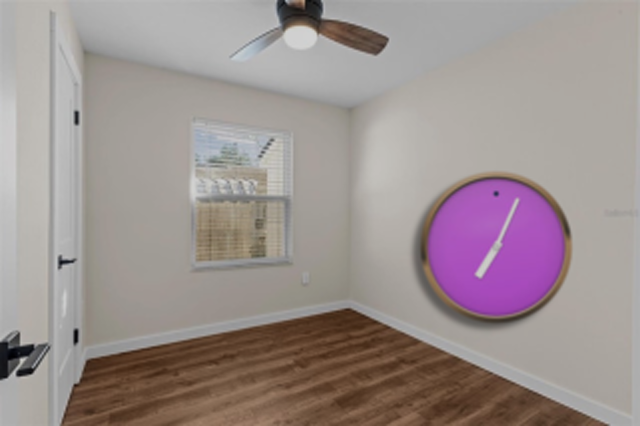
7:04
